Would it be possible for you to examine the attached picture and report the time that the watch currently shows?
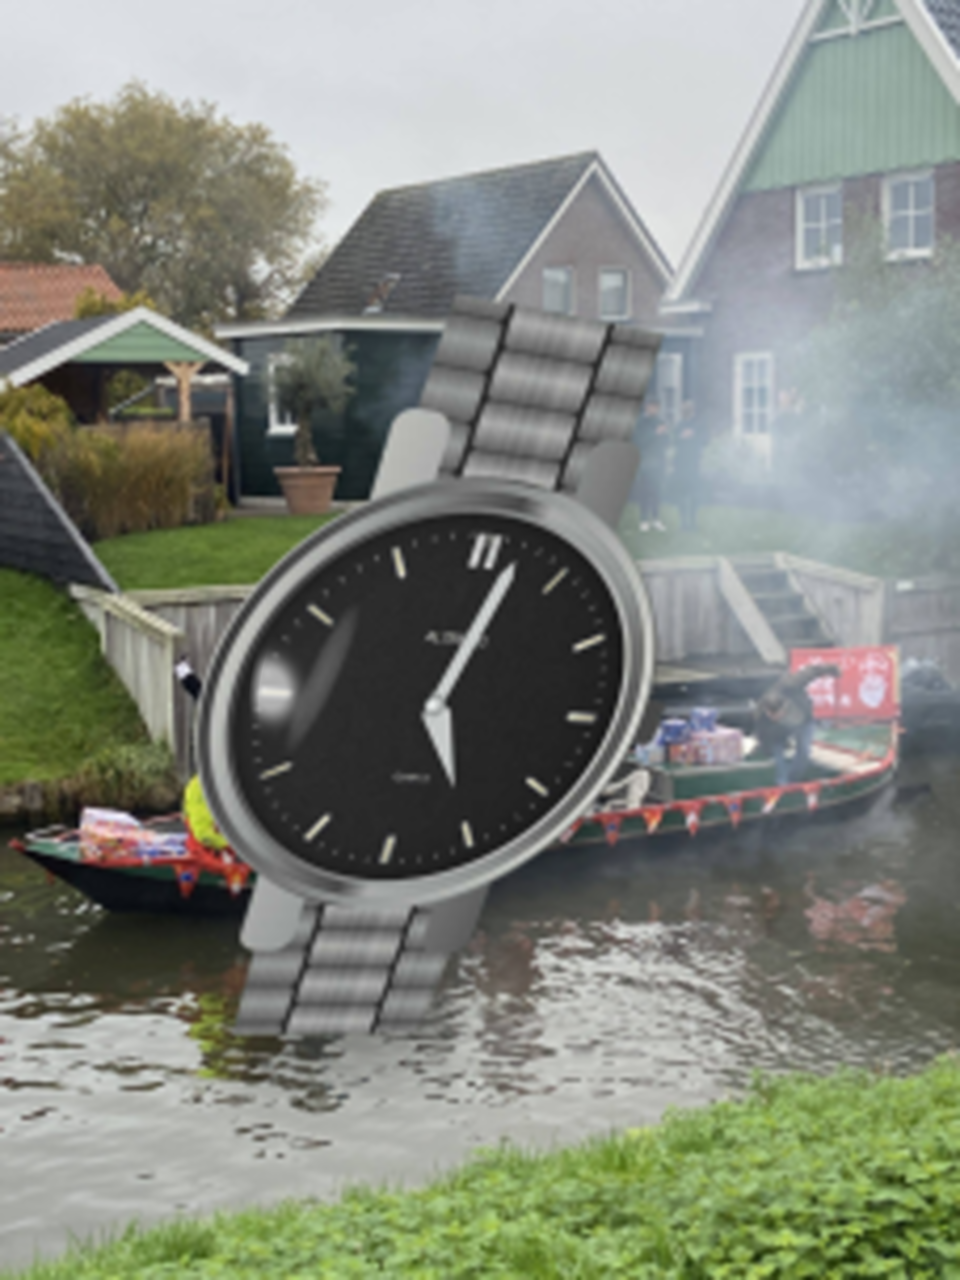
5:02
